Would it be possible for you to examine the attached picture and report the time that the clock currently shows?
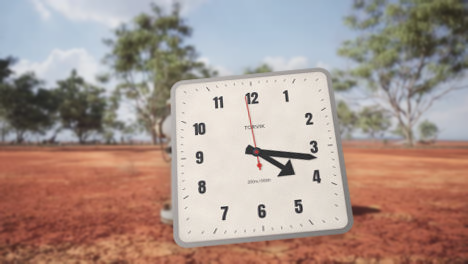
4:16:59
